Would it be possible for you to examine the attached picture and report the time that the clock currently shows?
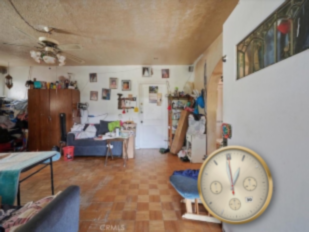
12:59
